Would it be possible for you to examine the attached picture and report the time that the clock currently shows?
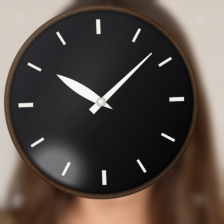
10:08
